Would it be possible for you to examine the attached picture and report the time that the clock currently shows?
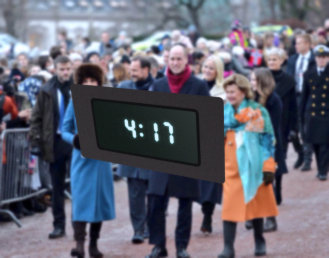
4:17
